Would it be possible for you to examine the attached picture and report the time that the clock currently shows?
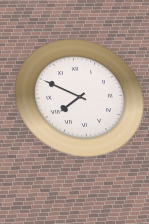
7:50
